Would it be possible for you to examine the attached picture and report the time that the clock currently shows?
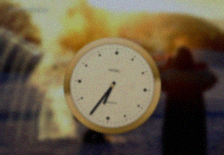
6:35
